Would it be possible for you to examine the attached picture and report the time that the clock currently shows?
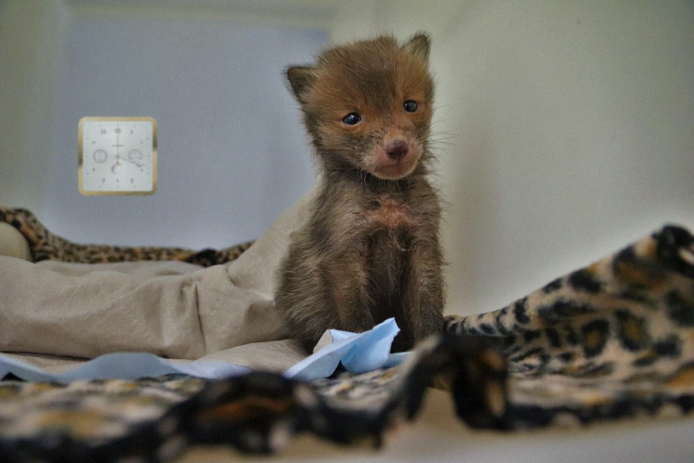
6:18
